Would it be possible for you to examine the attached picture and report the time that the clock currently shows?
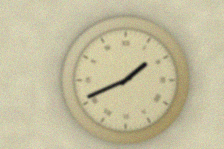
1:41
